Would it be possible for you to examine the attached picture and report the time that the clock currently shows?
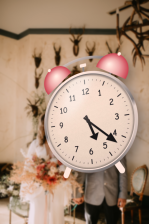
5:22
